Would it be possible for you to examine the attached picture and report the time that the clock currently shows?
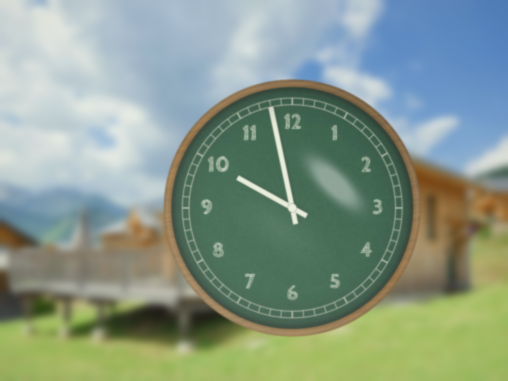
9:58
